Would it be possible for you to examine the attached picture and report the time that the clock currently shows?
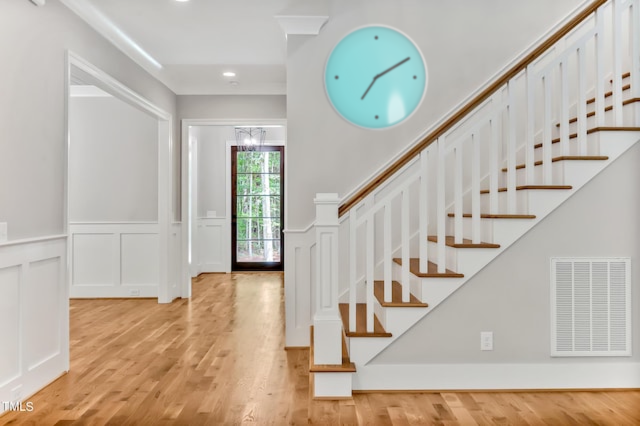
7:10
